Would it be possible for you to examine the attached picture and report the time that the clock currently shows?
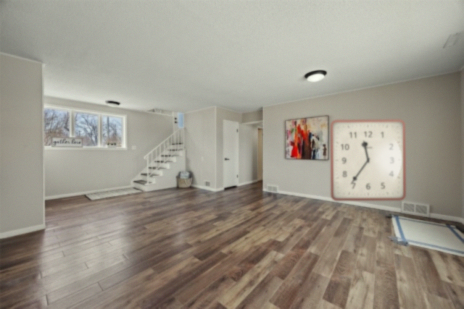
11:36
